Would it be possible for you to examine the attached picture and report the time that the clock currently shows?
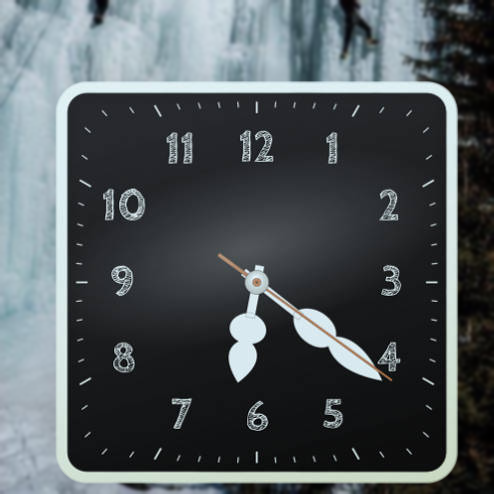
6:21:21
